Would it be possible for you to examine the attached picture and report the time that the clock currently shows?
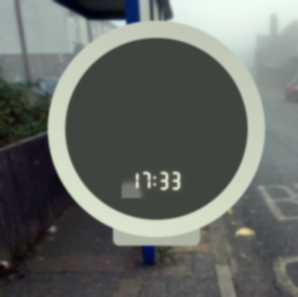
17:33
